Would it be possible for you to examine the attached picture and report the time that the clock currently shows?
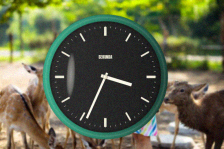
3:34
